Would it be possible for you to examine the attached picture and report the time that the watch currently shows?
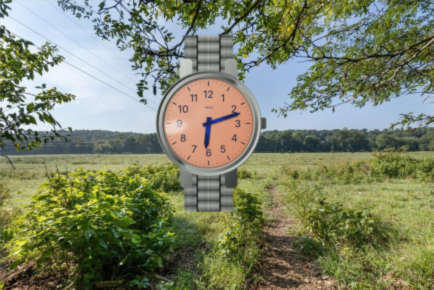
6:12
